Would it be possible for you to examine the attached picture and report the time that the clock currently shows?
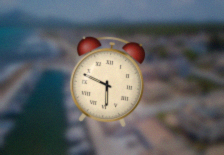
5:48
